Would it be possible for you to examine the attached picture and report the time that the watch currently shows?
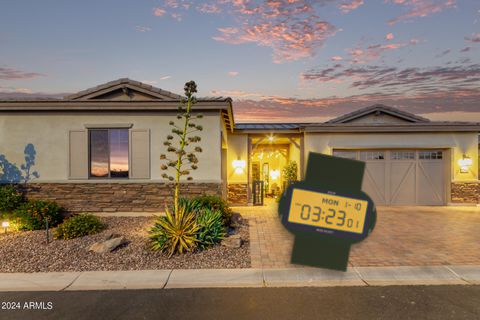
3:23
